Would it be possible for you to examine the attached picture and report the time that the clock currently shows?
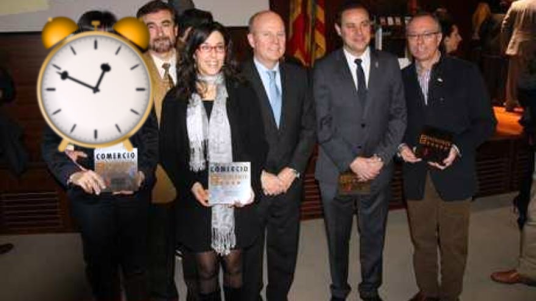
12:49
